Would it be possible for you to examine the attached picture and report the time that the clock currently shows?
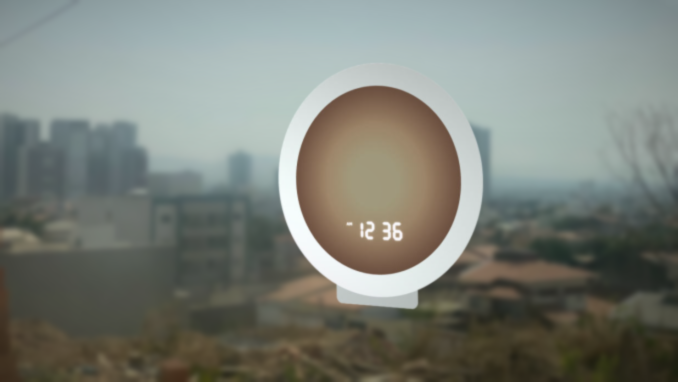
12:36
